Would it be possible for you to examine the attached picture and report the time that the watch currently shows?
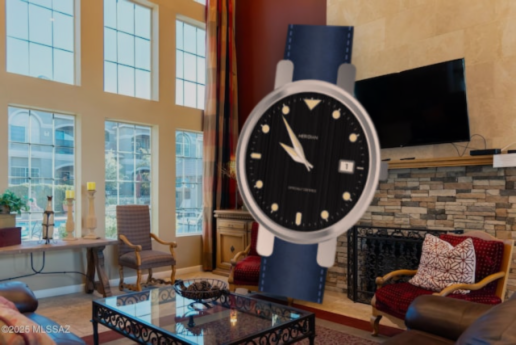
9:54
